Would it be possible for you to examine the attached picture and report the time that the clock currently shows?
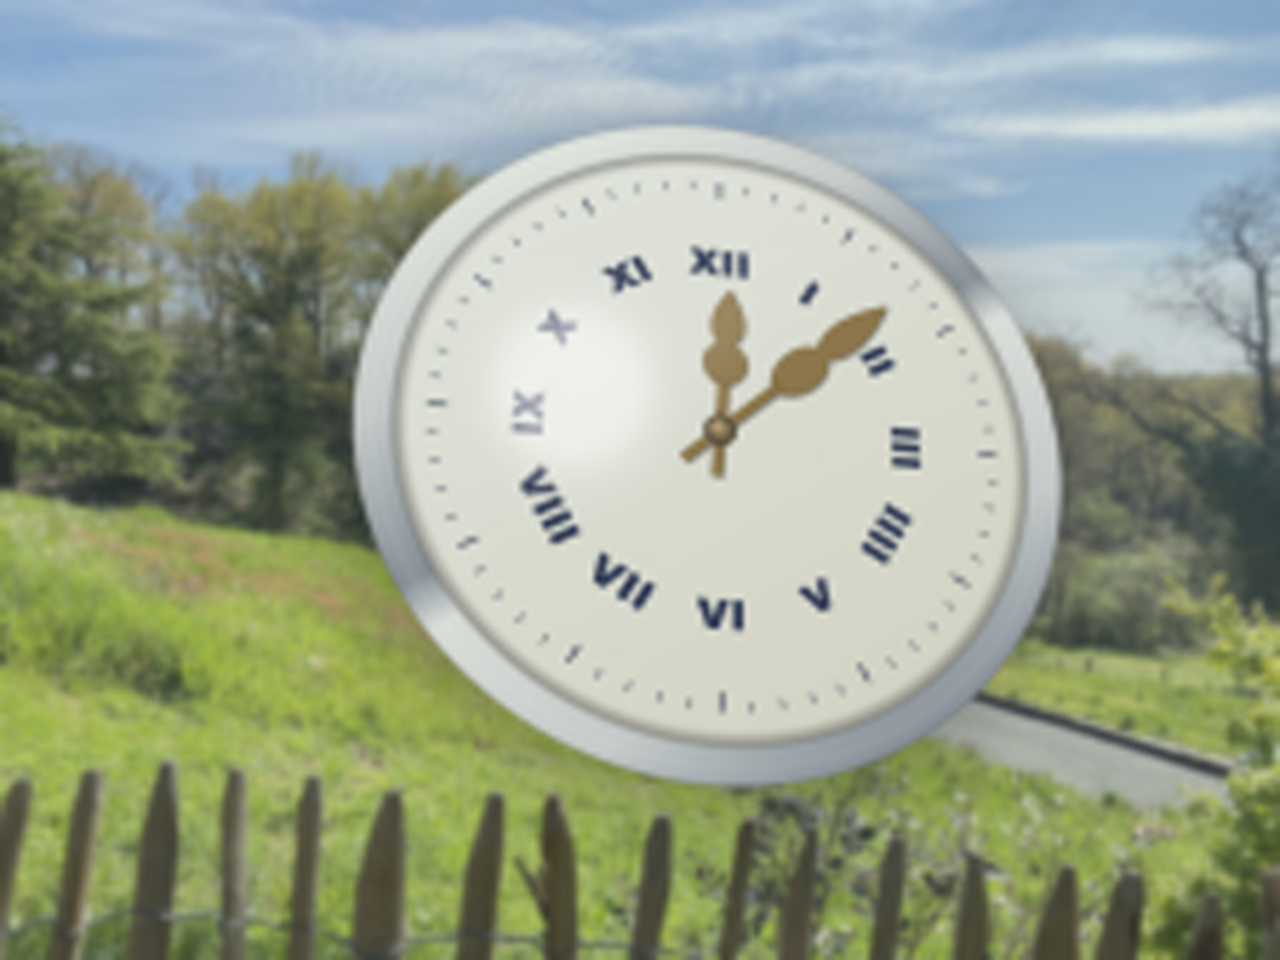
12:08
